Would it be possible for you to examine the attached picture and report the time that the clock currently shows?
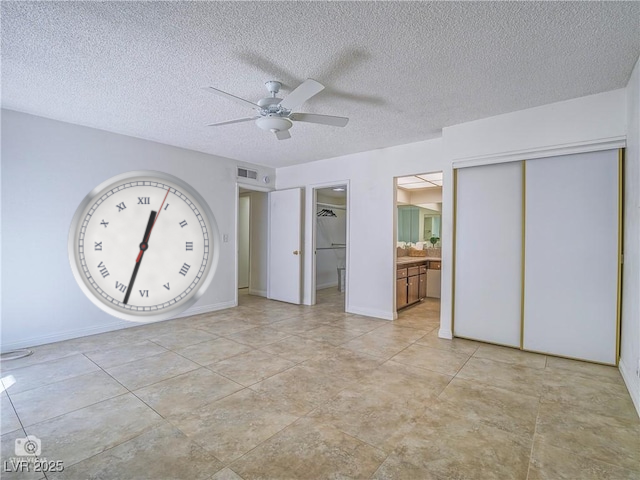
12:33:04
